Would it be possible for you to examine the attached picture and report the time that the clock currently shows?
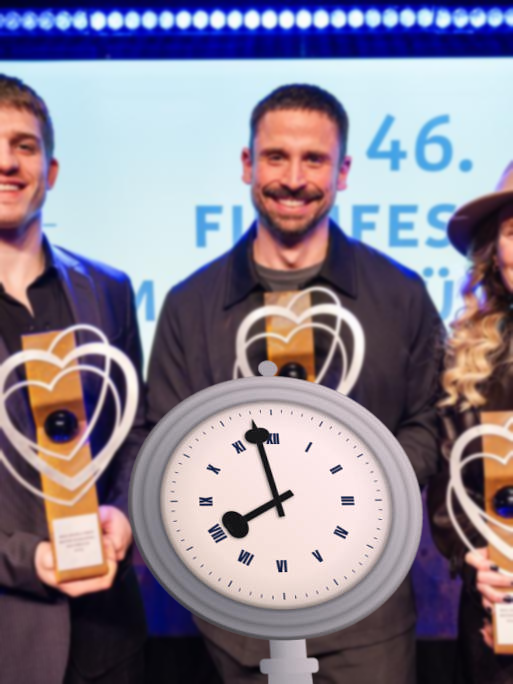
7:58
